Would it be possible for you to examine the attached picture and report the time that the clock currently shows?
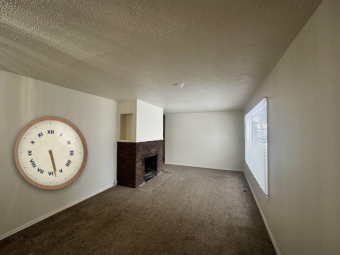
5:28
